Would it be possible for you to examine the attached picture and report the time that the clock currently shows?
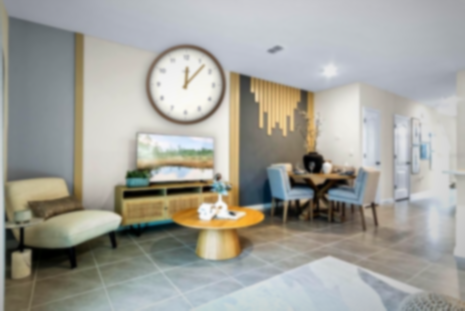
12:07
